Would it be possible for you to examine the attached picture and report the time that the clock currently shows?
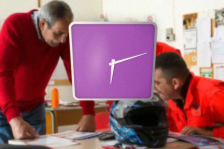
6:12
